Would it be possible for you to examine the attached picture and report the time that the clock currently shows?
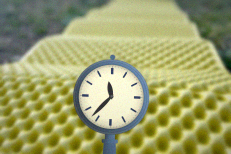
11:37
